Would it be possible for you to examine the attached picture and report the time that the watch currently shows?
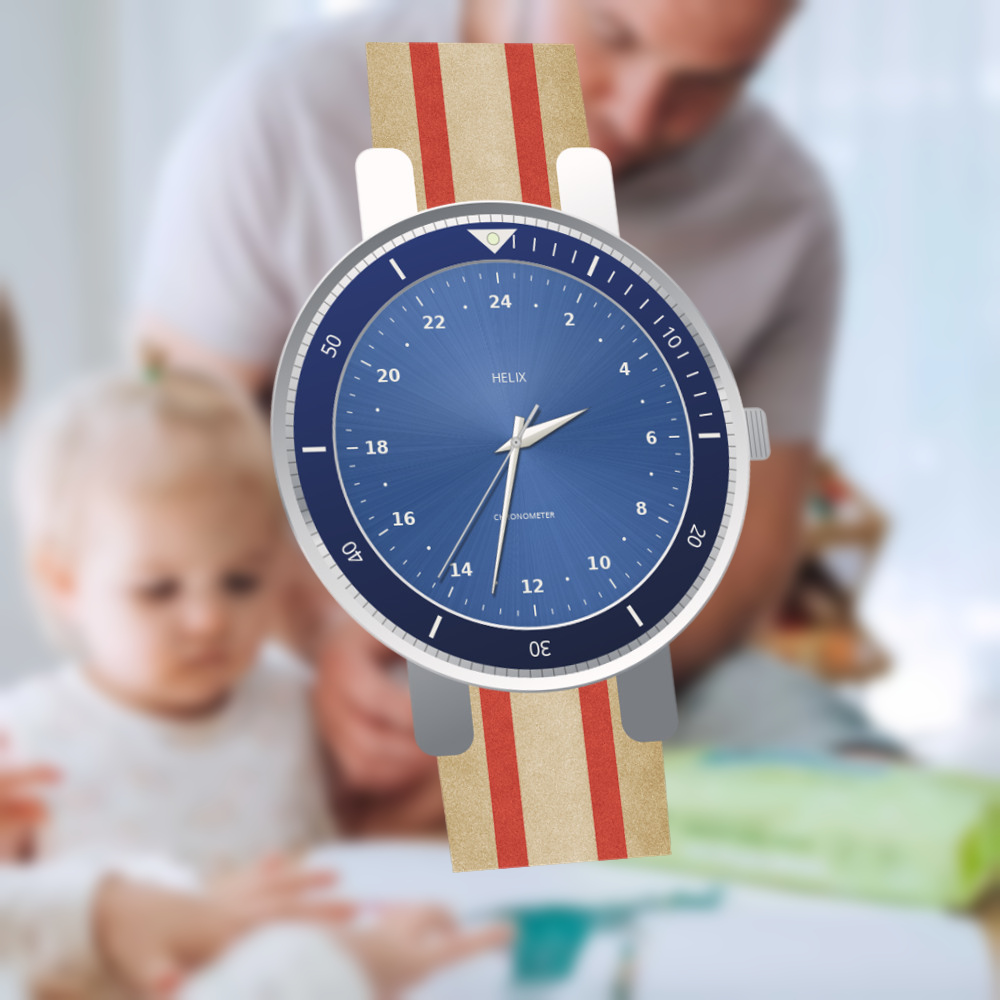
4:32:36
